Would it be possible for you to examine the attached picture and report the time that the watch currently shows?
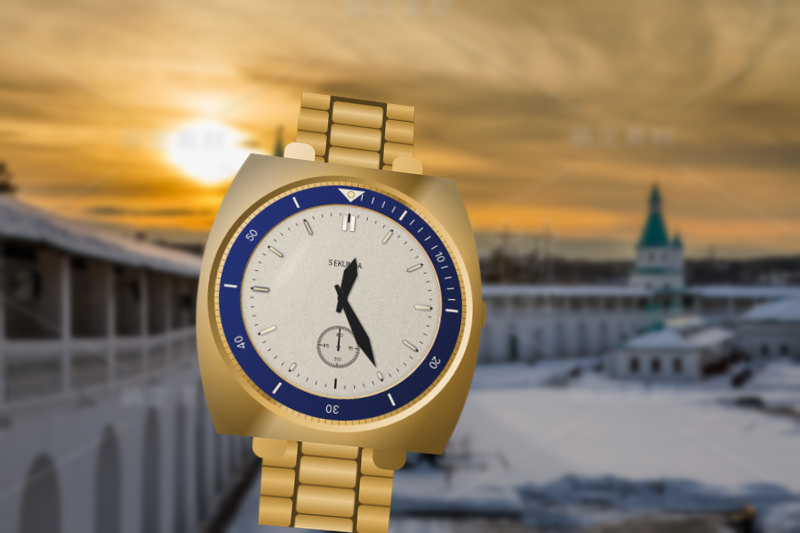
12:25
